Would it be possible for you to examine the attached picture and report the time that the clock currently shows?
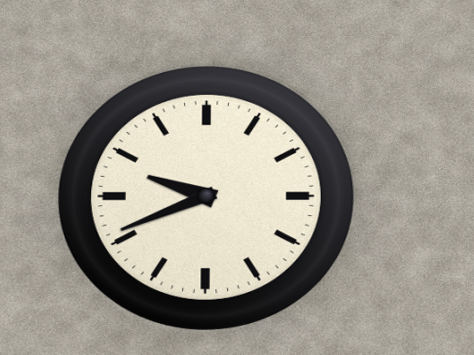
9:41
